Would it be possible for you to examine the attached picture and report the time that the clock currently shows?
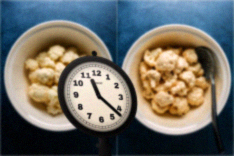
11:22
